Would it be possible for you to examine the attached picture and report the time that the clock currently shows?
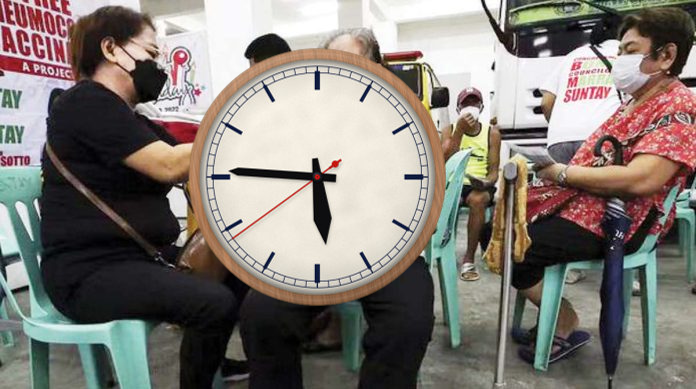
5:45:39
